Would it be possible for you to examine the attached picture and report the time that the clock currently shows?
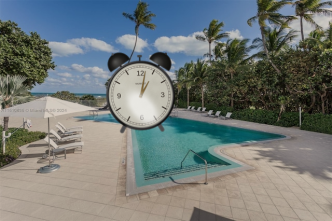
1:02
